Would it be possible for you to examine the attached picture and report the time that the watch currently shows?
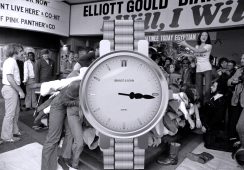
3:16
